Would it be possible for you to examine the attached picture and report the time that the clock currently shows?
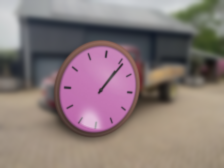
1:06
